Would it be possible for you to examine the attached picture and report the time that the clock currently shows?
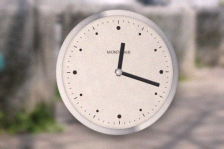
12:18
